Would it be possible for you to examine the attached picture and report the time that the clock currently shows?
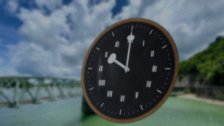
10:00
